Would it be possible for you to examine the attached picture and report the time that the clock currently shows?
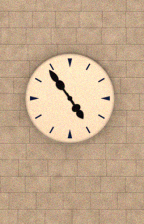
4:54
